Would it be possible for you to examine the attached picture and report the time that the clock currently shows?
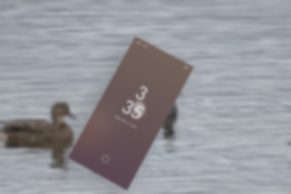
3:35
